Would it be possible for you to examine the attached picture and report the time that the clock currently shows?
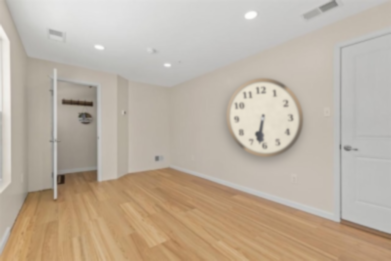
6:32
